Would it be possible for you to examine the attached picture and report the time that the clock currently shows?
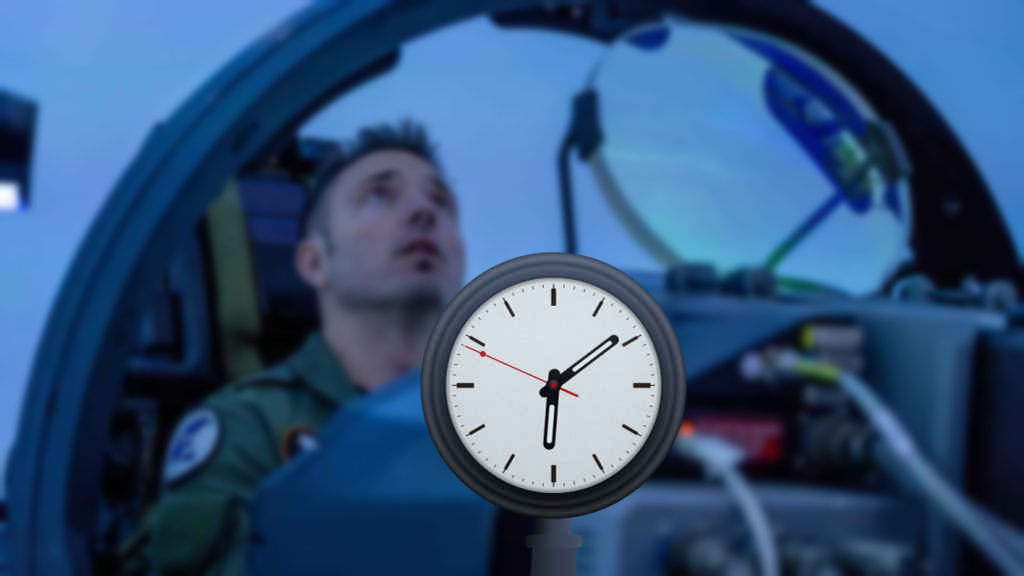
6:08:49
